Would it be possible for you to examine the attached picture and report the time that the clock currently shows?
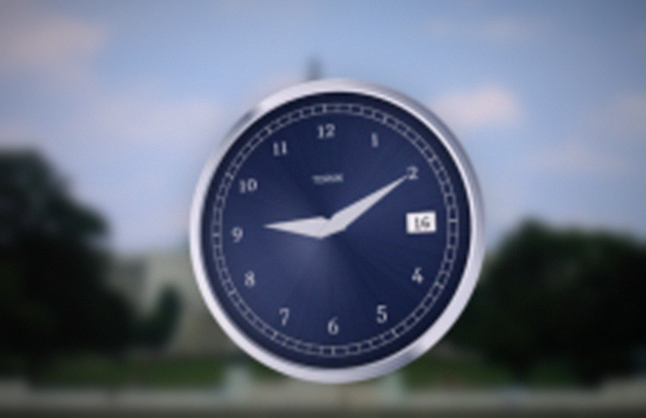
9:10
